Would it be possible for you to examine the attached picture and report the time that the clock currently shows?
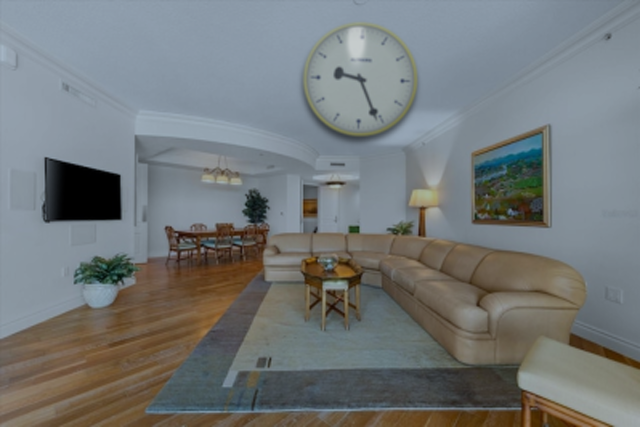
9:26
